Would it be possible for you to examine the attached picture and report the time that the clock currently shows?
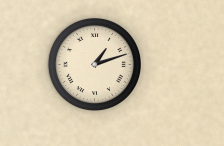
1:12
